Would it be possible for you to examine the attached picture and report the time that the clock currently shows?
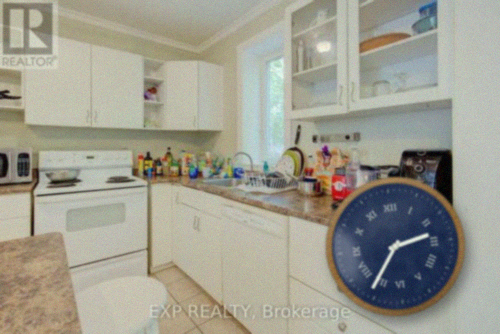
2:36
